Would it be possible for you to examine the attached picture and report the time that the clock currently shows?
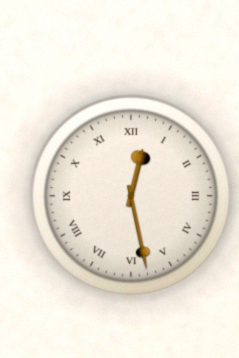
12:28
